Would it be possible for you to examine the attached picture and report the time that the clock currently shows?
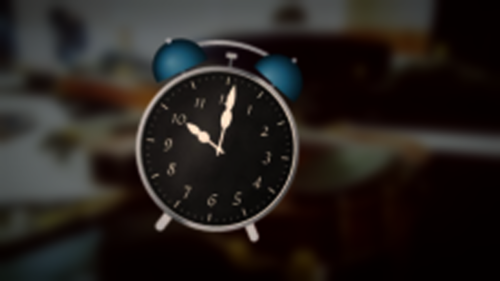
10:01
